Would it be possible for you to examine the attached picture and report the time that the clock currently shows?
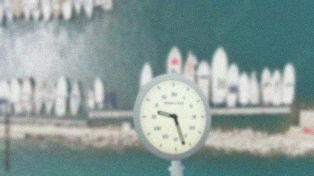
9:27
